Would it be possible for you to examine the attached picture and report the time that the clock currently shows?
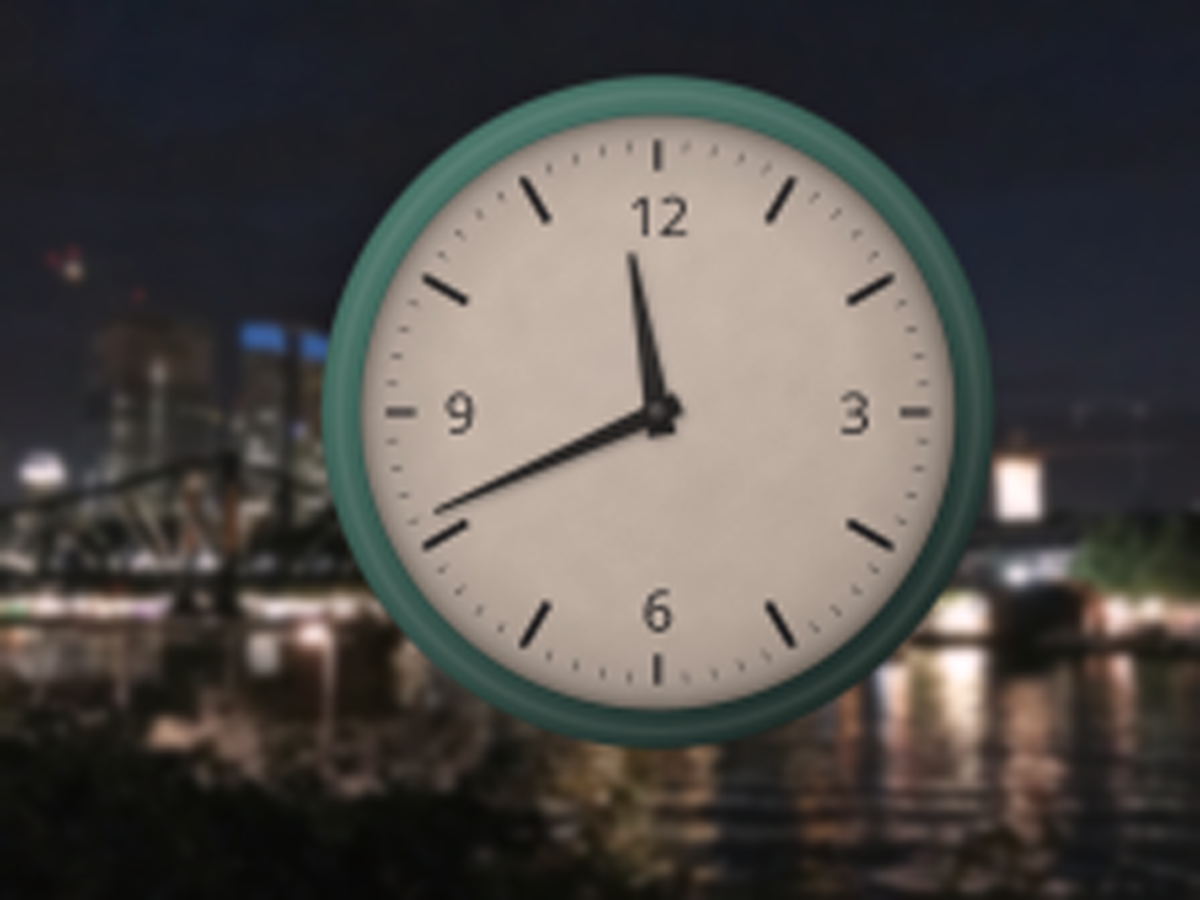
11:41
